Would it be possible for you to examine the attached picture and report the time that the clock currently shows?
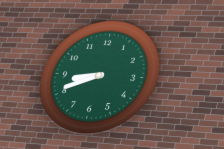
8:41
